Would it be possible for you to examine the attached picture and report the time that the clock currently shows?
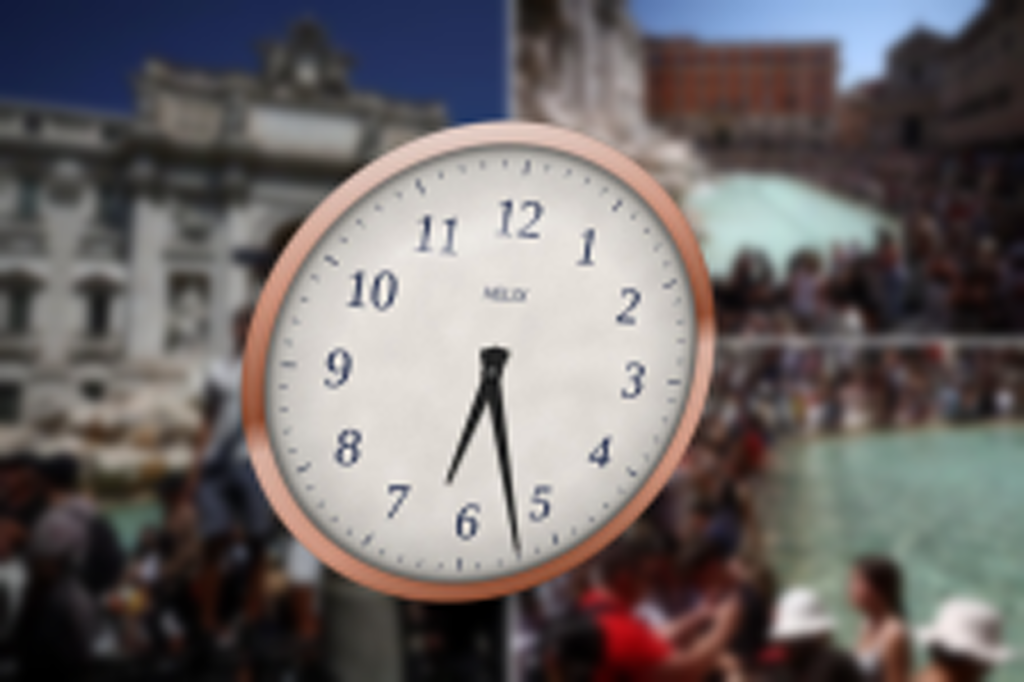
6:27
